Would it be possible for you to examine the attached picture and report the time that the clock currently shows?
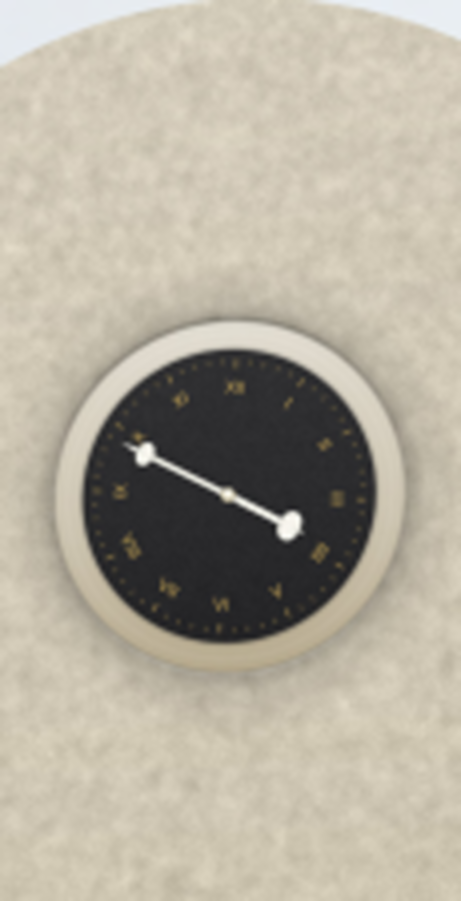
3:49
